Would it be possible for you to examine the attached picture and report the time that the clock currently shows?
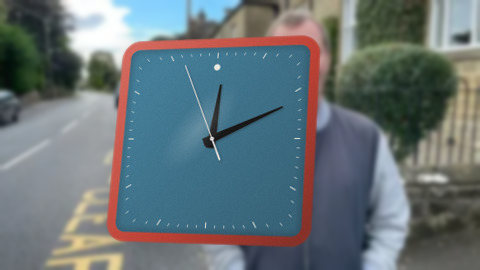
12:10:56
